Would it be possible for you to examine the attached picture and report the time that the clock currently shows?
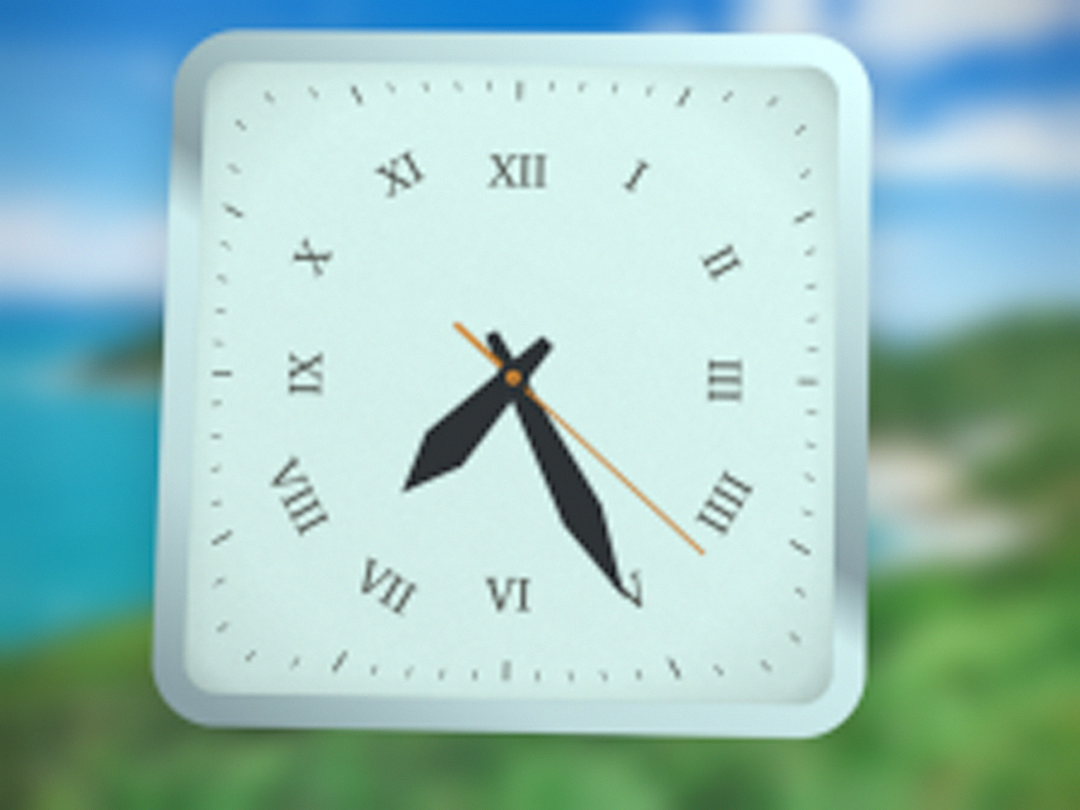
7:25:22
